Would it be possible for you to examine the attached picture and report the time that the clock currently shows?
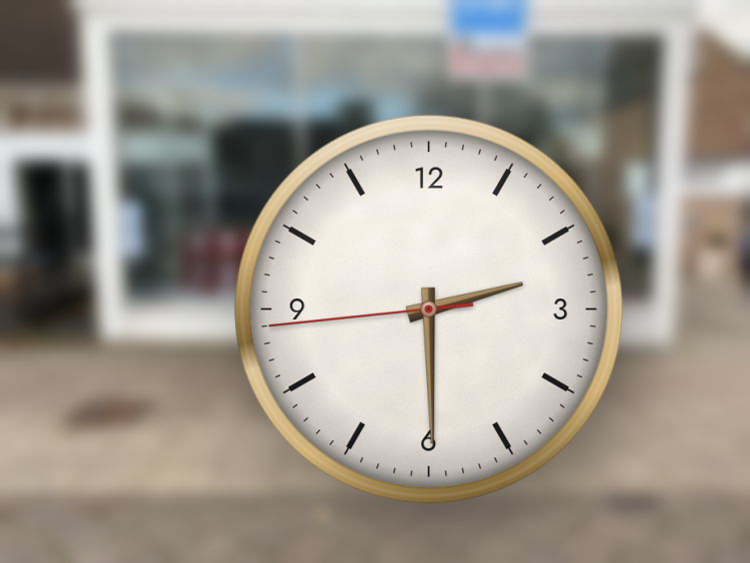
2:29:44
